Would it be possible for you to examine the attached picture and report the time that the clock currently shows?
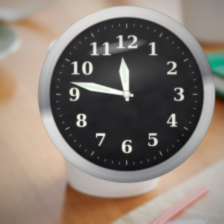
11:47
